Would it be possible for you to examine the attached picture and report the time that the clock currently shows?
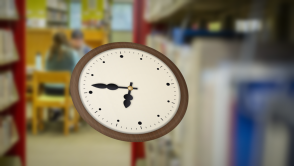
6:47
